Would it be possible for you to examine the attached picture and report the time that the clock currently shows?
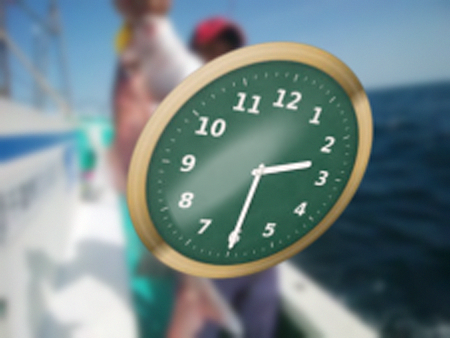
2:30
